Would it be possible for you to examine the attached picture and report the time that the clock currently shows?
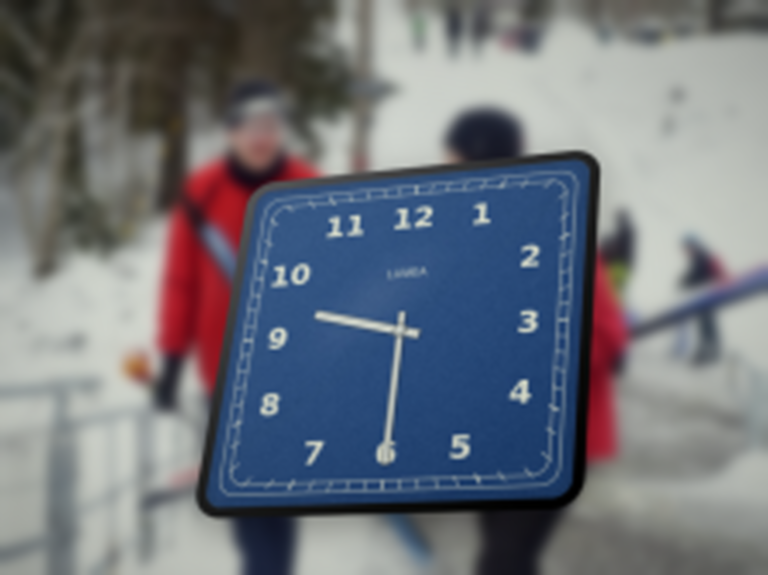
9:30
